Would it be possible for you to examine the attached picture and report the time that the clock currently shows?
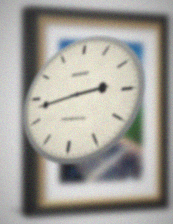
2:43
